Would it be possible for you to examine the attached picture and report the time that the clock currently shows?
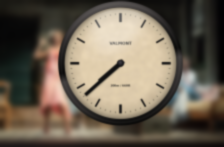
7:38
